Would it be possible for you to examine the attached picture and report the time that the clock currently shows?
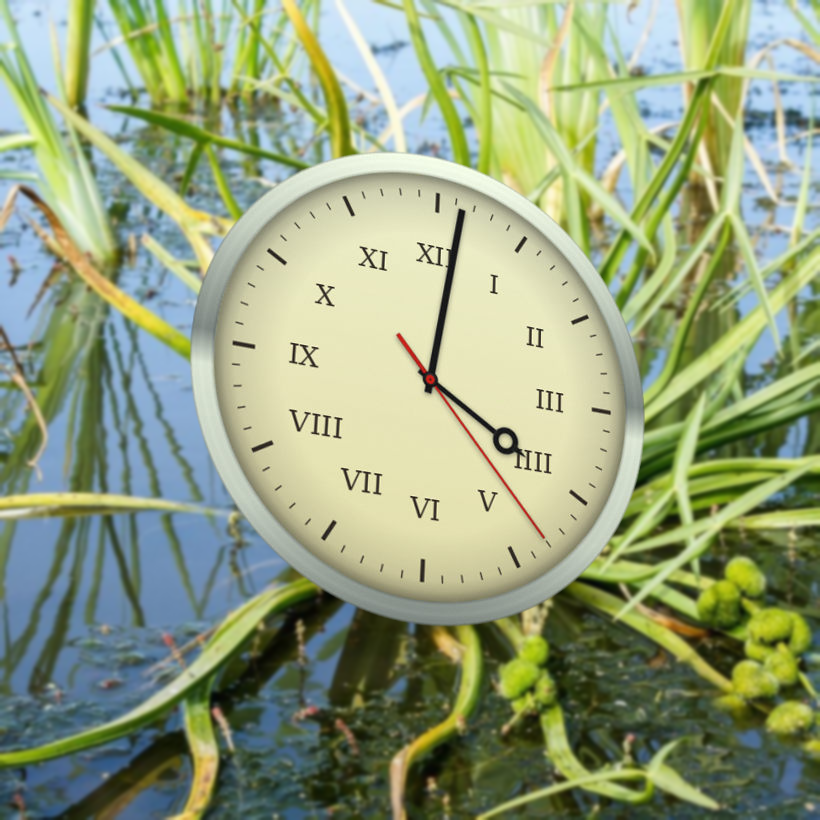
4:01:23
